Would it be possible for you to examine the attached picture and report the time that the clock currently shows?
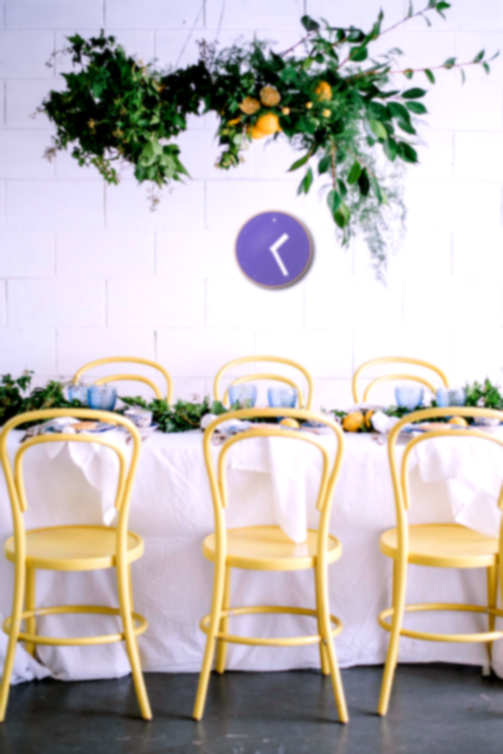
1:25
